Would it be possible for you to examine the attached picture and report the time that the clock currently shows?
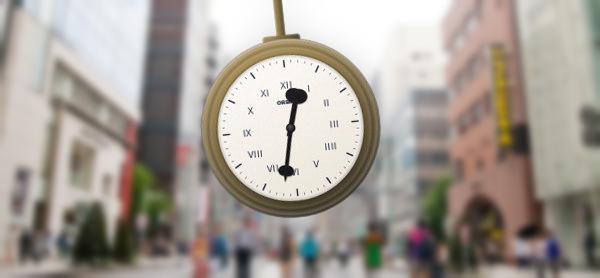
12:32
